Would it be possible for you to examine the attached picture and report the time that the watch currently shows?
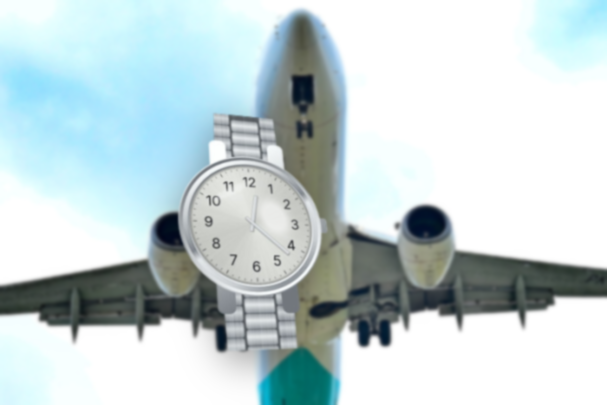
12:22
